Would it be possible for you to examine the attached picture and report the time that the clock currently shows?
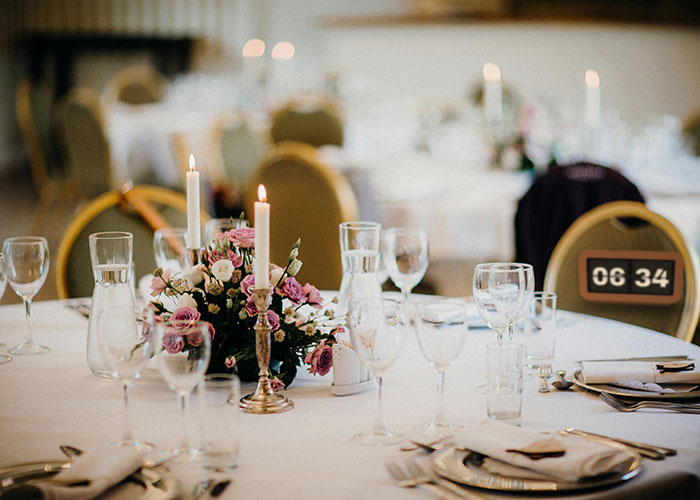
6:34
